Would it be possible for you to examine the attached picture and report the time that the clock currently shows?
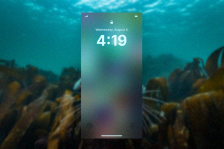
4:19
